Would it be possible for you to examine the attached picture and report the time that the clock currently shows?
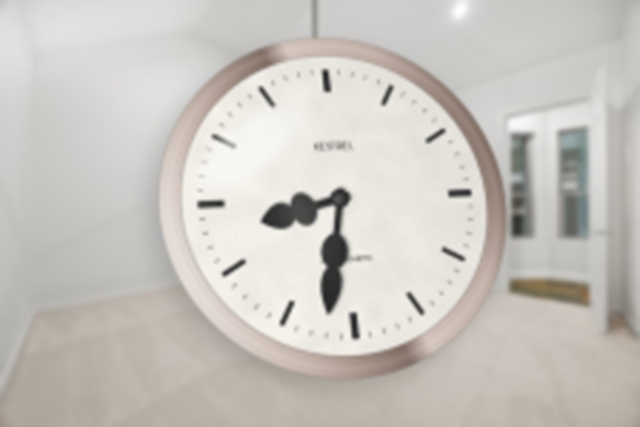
8:32
